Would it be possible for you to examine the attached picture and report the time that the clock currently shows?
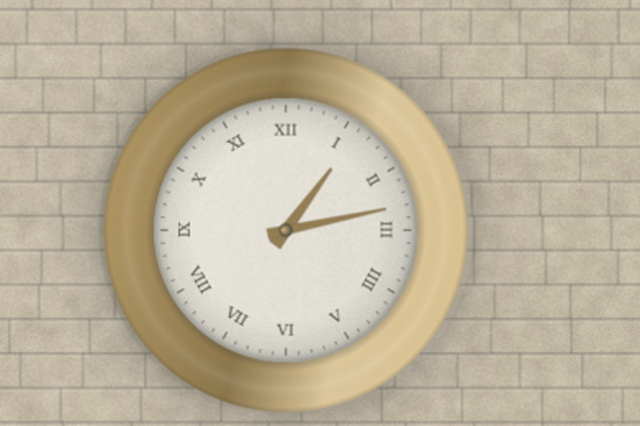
1:13
